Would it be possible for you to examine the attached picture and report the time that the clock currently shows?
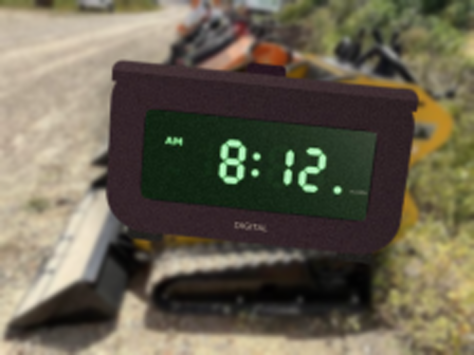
8:12
